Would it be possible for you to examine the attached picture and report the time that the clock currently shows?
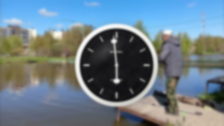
5:59
